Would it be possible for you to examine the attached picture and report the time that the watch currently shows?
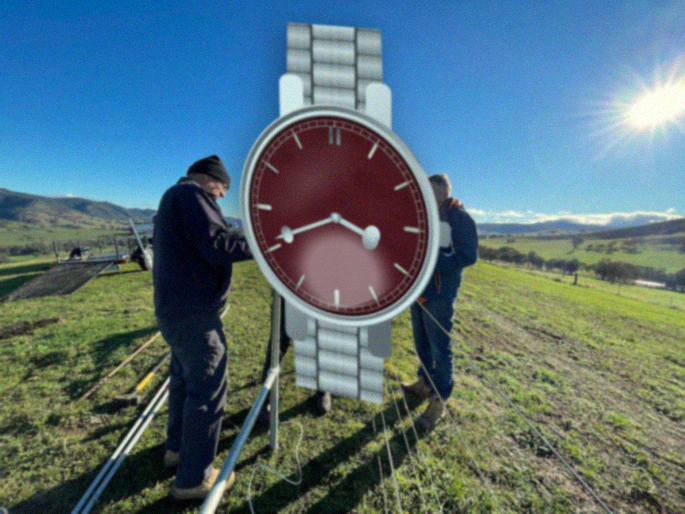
3:41
